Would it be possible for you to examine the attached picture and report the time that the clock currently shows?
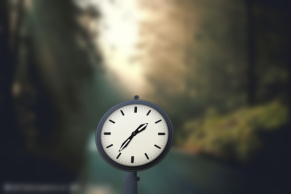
1:36
